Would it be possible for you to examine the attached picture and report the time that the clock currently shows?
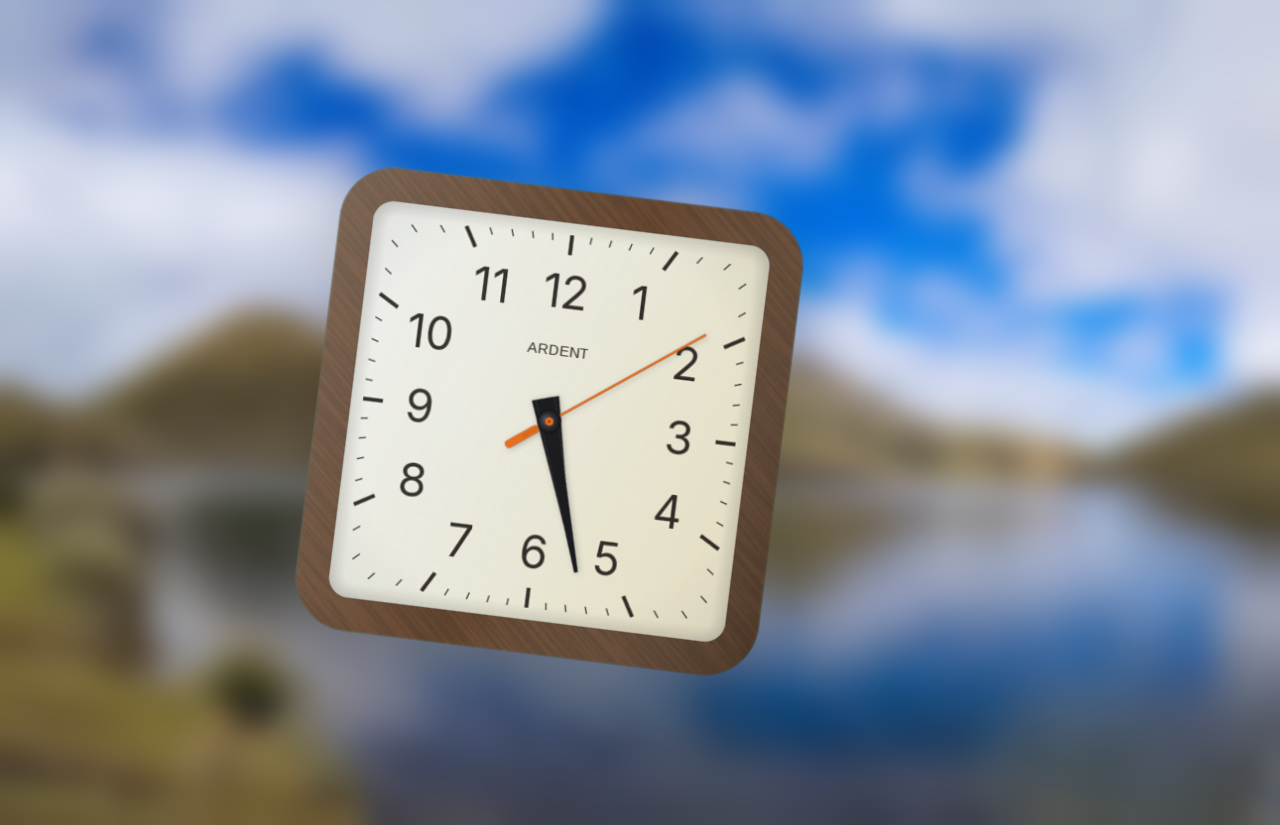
5:27:09
